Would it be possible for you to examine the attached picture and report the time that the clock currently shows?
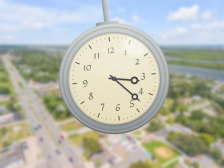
3:23
